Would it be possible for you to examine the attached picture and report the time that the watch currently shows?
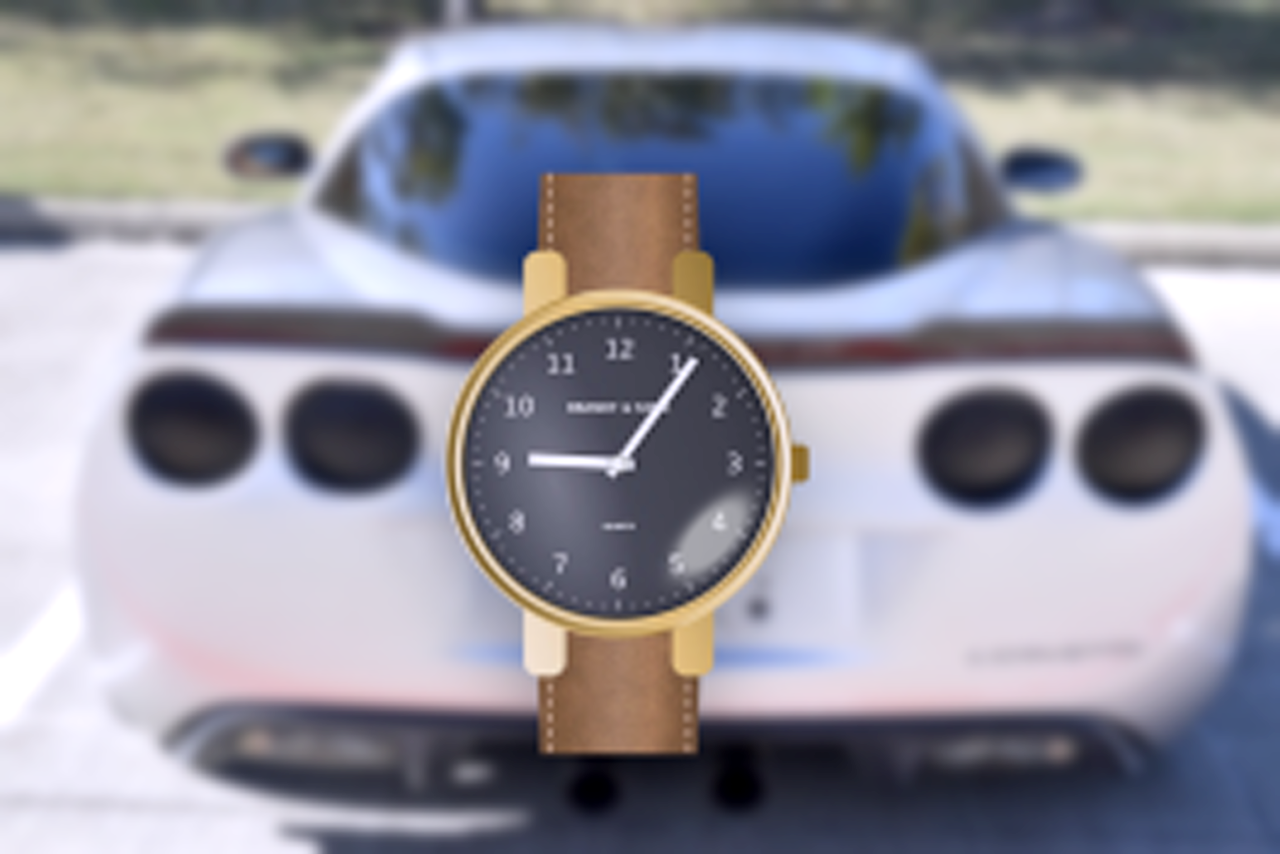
9:06
